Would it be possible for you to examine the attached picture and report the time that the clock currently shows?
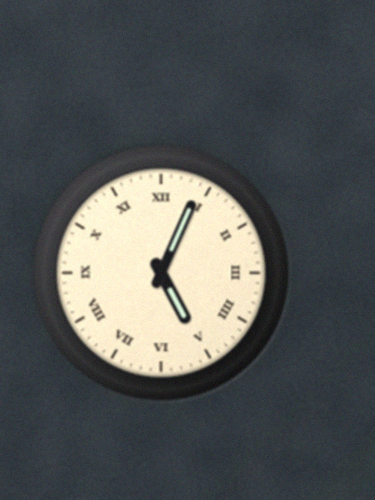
5:04
